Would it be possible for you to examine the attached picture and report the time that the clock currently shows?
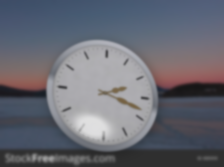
2:18
